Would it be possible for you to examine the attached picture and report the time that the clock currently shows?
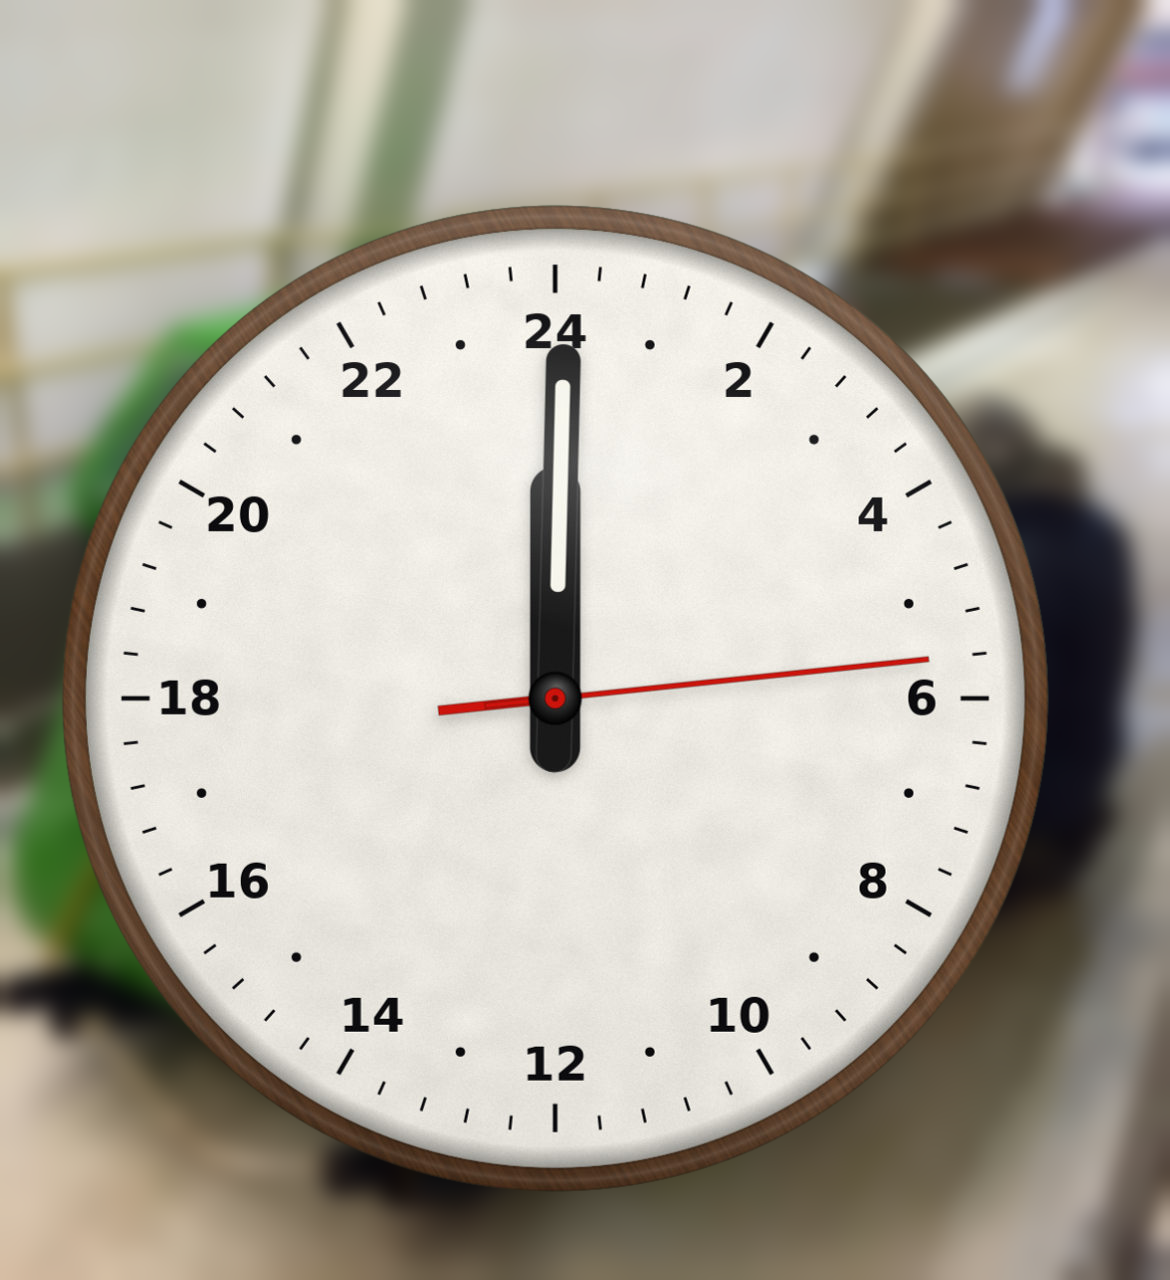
0:00:14
